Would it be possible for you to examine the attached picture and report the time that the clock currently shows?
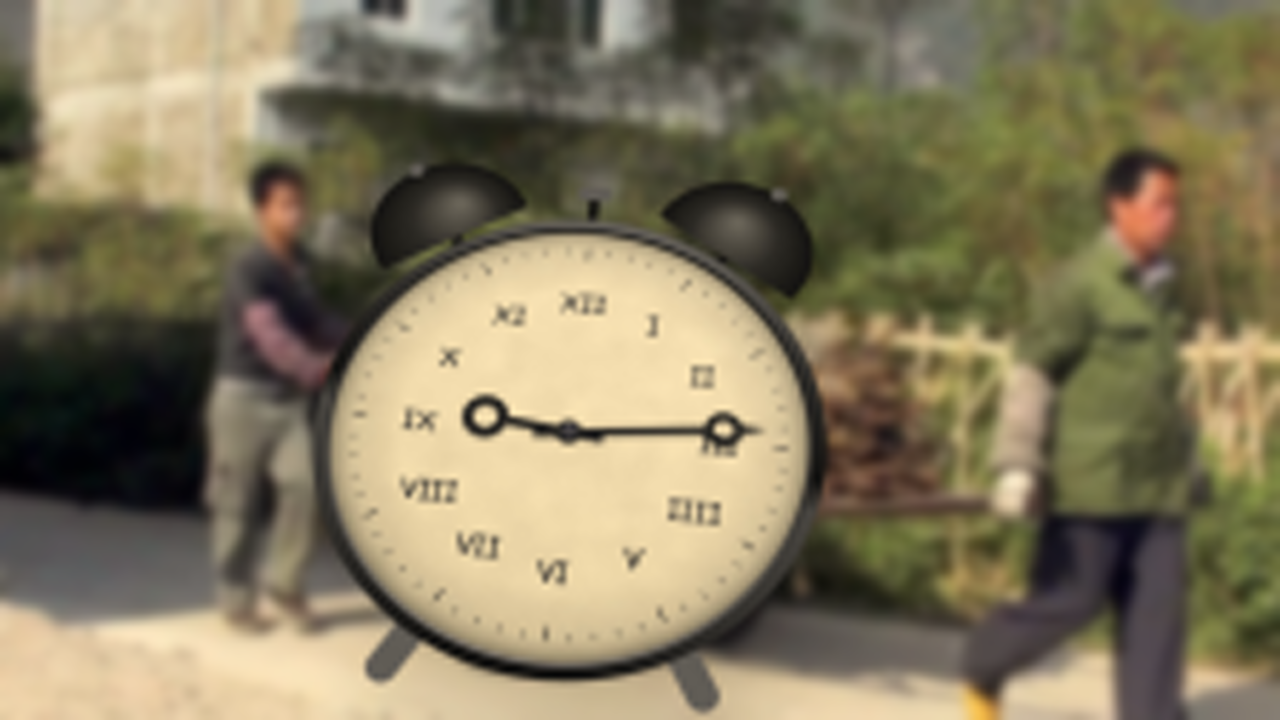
9:14
